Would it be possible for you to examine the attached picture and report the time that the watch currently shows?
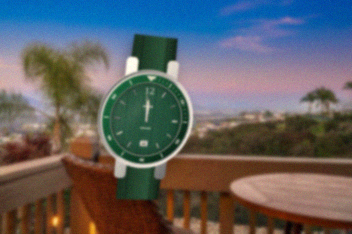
11:59
